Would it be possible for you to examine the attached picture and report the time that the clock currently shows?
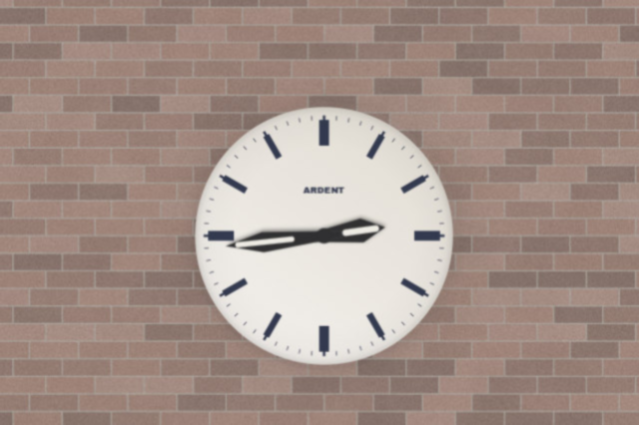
2:44
